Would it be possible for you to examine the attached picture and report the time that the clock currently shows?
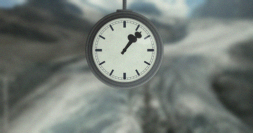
1:07
